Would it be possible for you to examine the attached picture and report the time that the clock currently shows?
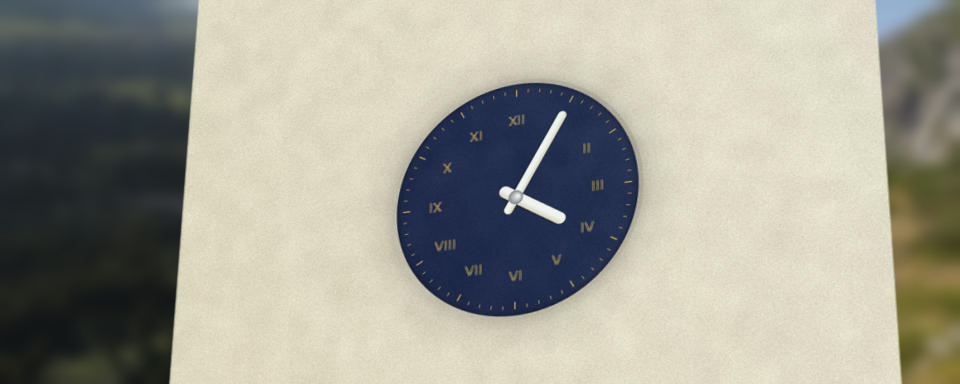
4:05
